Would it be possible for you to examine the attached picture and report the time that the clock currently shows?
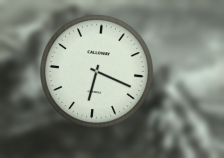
6:18
